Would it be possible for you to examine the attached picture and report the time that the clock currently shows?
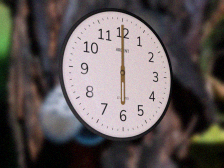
6:00
